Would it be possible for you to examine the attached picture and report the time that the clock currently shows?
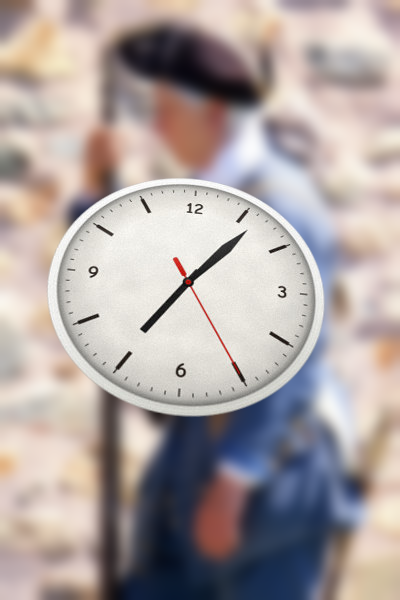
7:06:25
